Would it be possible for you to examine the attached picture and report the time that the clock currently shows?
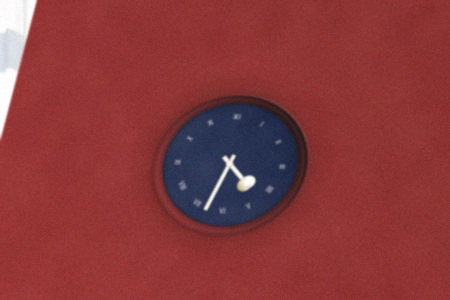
4:33
